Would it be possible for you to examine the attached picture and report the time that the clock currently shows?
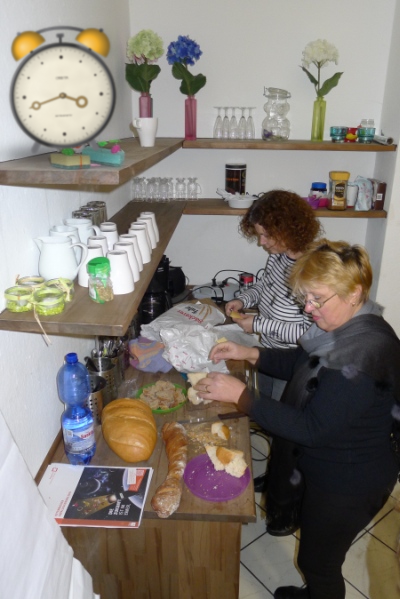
3:42
